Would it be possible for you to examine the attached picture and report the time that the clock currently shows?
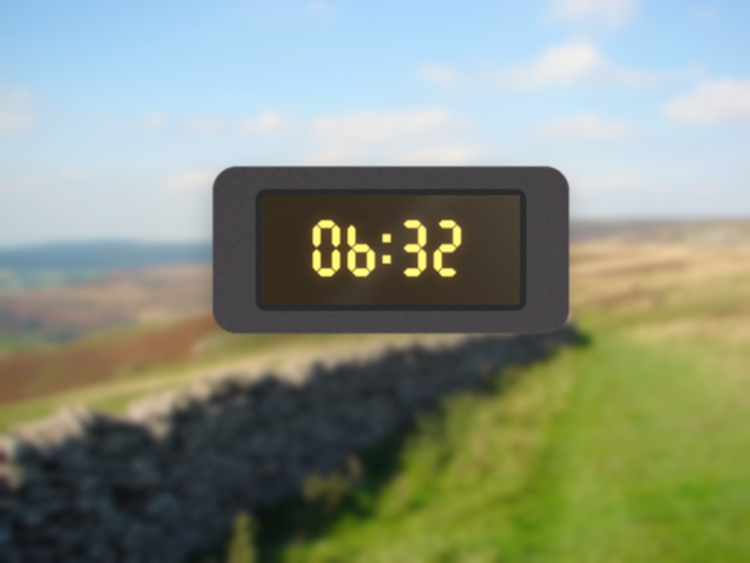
6:32
